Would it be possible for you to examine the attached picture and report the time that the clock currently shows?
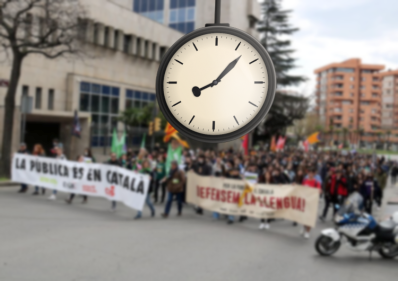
8:07
